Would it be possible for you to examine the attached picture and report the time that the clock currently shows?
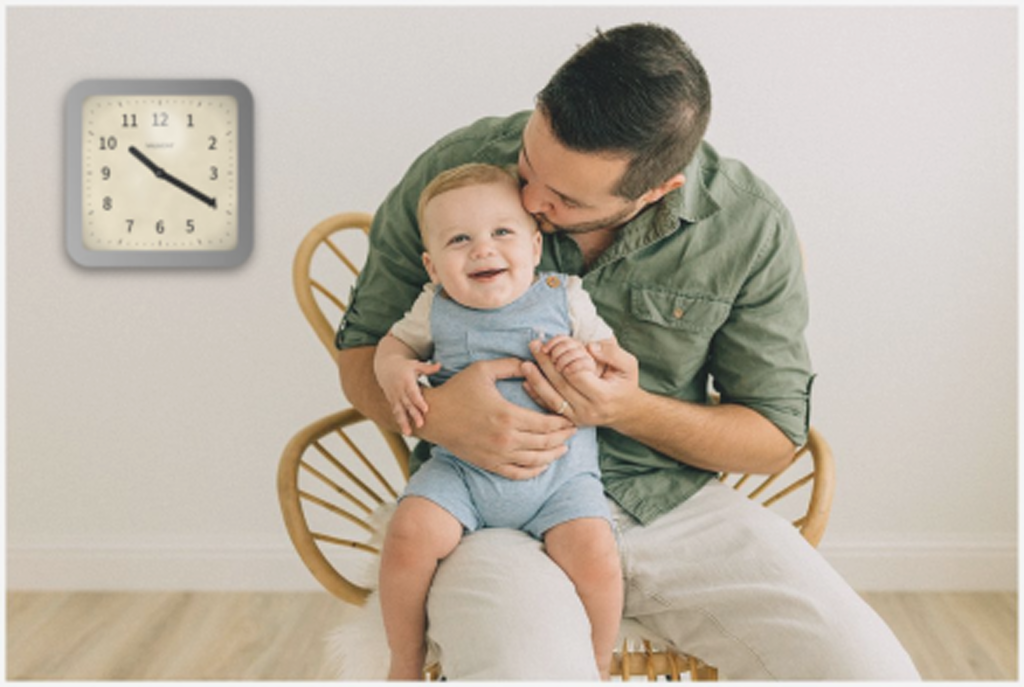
10:20
